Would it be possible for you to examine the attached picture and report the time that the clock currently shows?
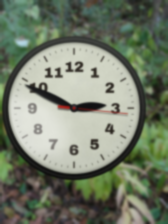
2:49:16
